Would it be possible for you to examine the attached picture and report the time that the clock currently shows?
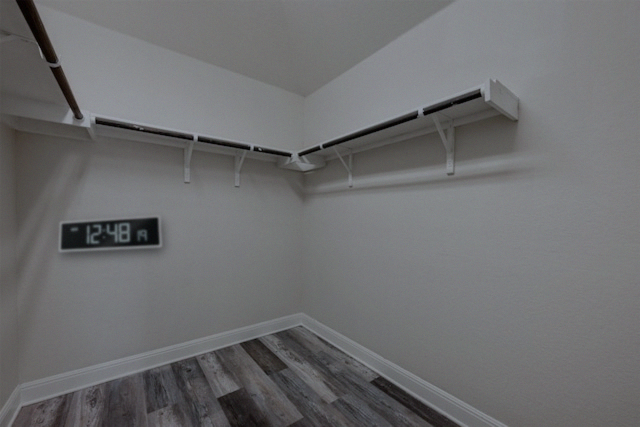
12:48
